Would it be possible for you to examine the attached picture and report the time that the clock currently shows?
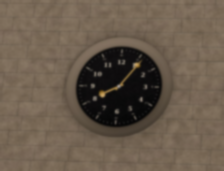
8:06
